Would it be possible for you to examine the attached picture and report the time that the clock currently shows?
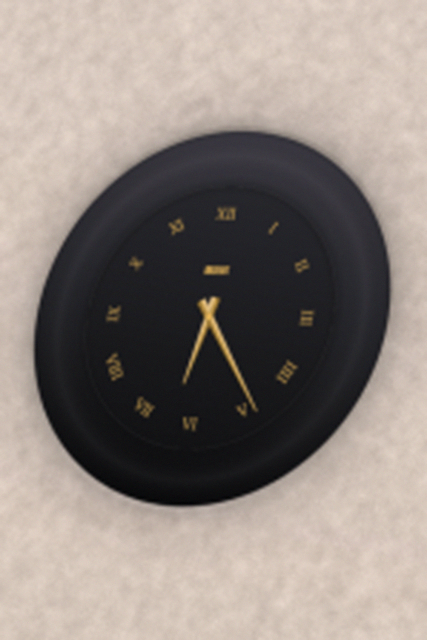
6:24
